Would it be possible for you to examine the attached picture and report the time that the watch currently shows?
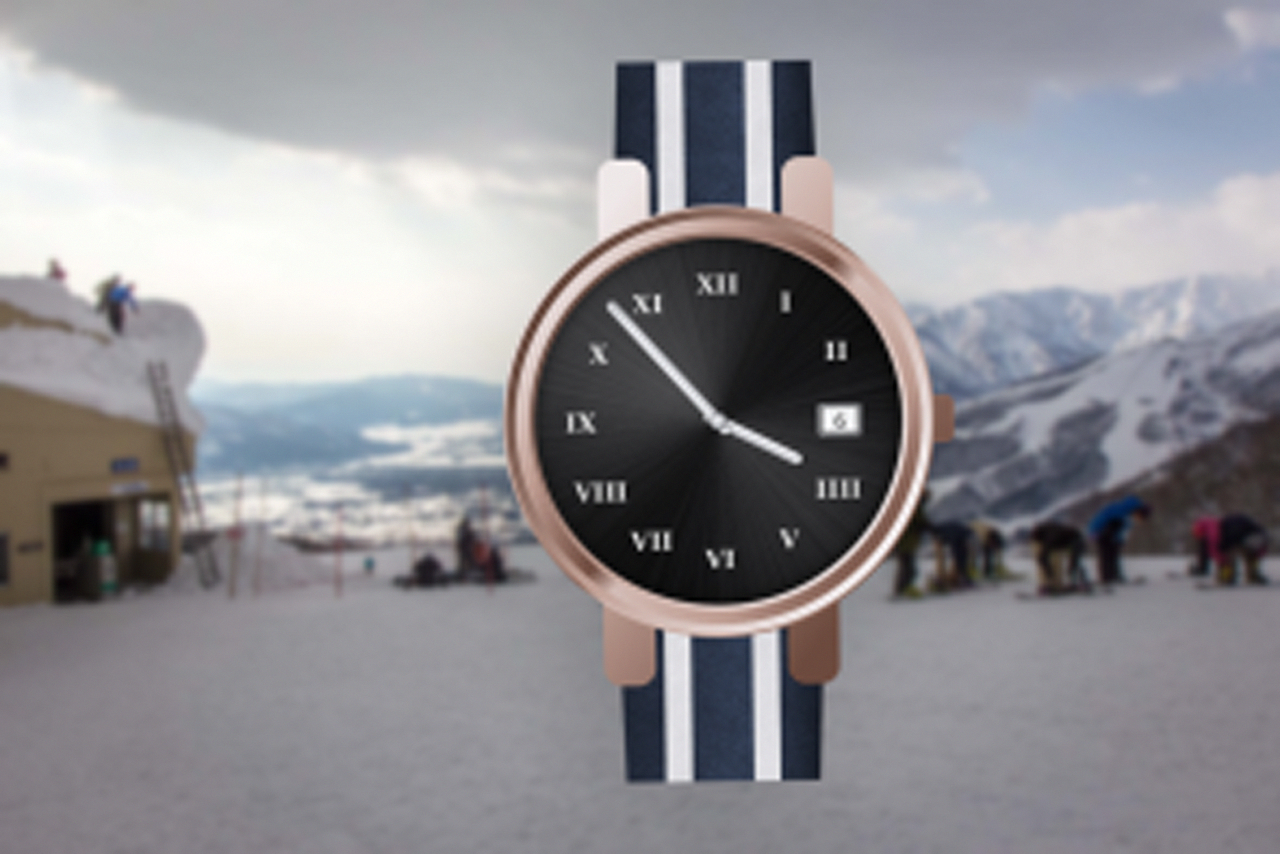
3:53
